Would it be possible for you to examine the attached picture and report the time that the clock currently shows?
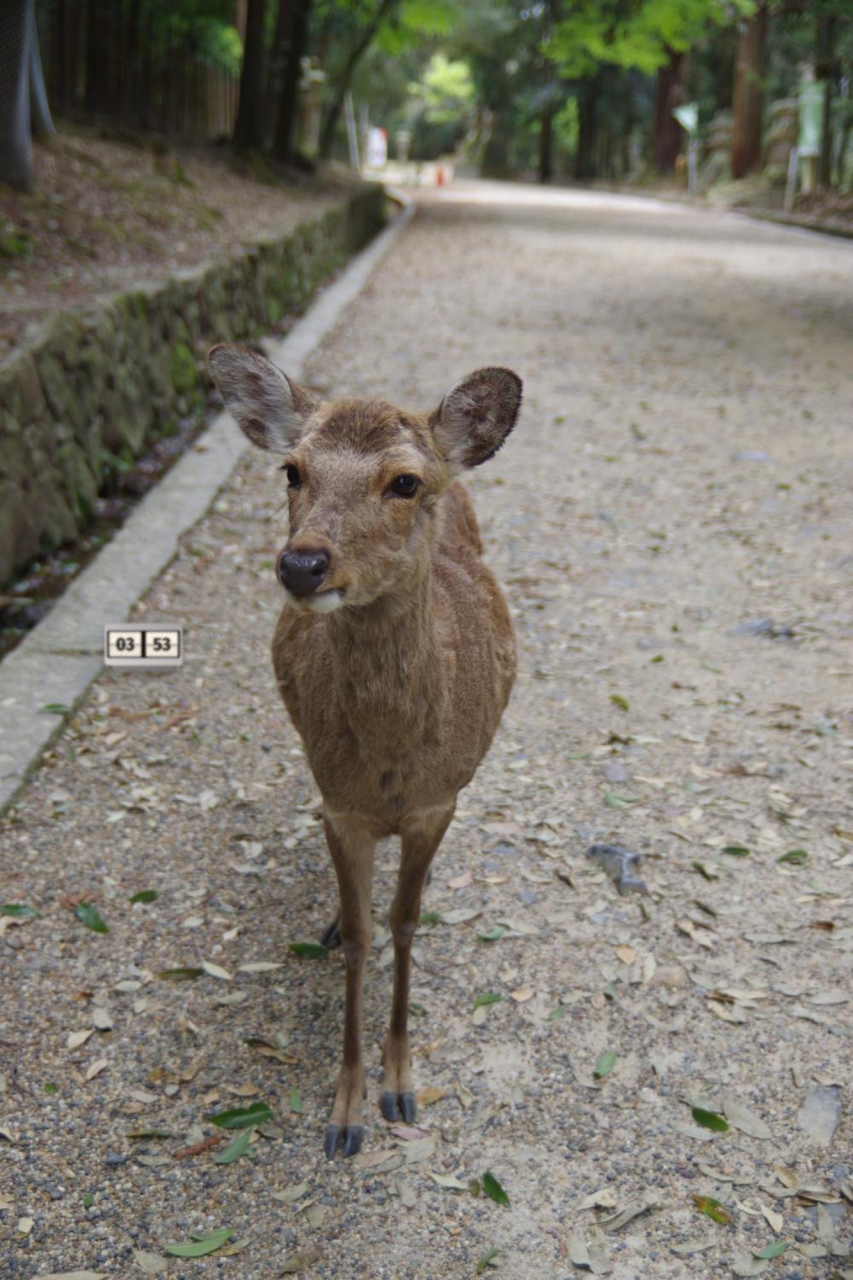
3:53
